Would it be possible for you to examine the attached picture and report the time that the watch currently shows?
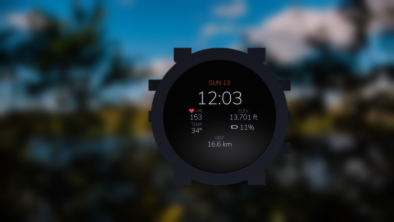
12:03
